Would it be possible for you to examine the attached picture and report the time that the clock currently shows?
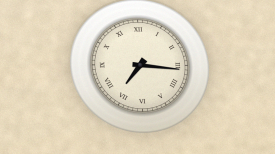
7:16
